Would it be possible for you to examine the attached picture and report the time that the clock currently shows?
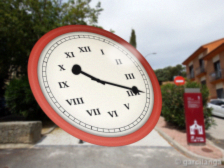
10:19
